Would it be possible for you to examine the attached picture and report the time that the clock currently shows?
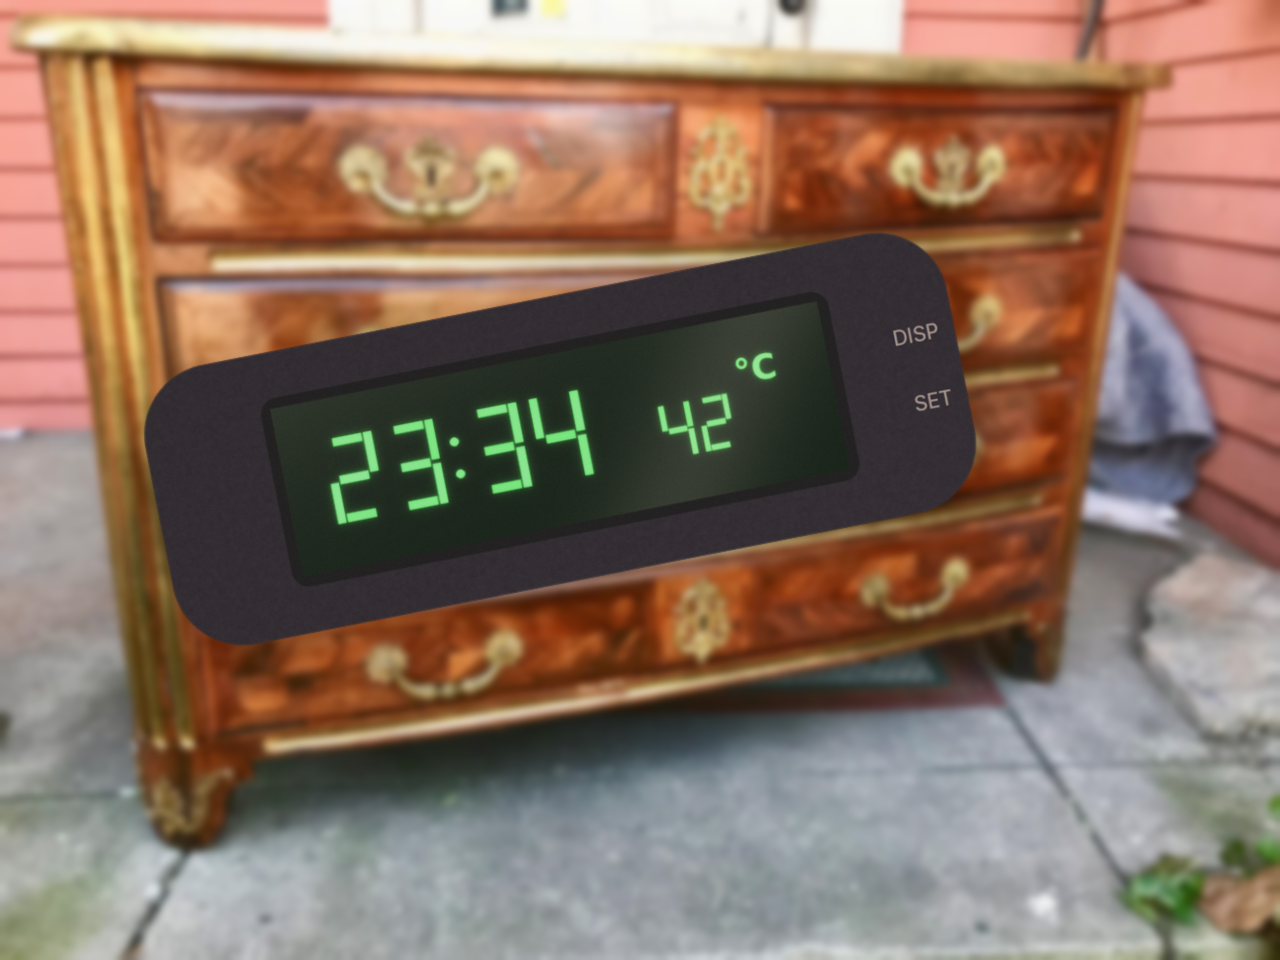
23:34
